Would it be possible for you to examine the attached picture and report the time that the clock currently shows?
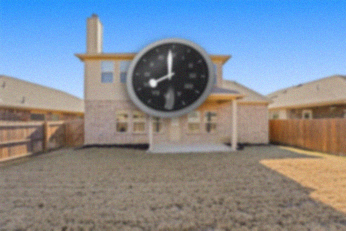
7:59
